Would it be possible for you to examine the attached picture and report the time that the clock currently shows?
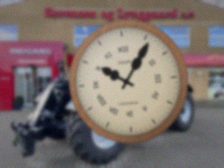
10:06
